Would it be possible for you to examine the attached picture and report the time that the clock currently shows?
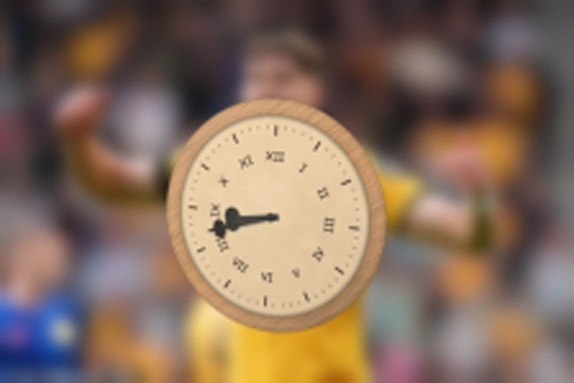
8:42
